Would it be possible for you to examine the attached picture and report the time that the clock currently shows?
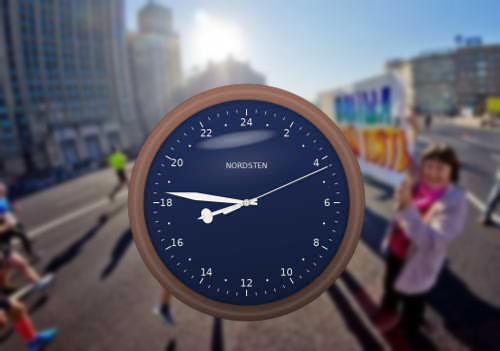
16:46:11
